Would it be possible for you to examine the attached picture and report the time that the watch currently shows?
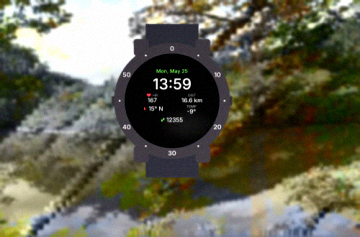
13:59
